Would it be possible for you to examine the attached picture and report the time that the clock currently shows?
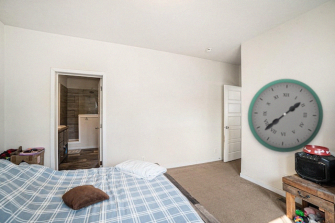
1:38
